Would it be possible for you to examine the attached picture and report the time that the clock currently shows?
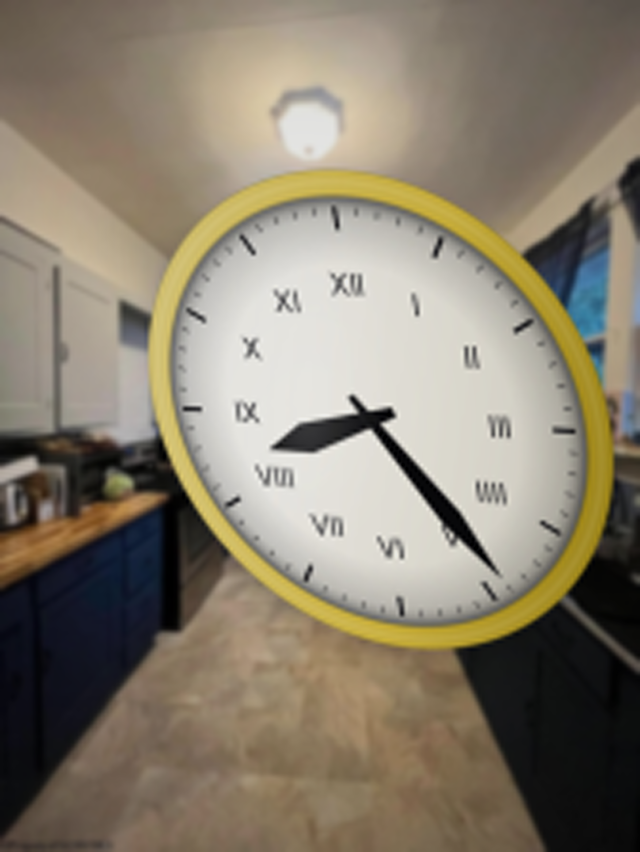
8:24
